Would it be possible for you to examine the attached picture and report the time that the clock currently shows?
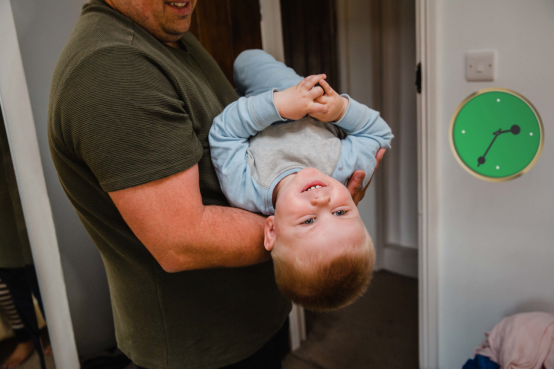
2:35
